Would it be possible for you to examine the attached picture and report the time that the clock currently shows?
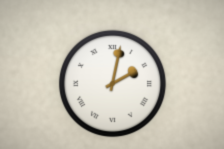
2:02
